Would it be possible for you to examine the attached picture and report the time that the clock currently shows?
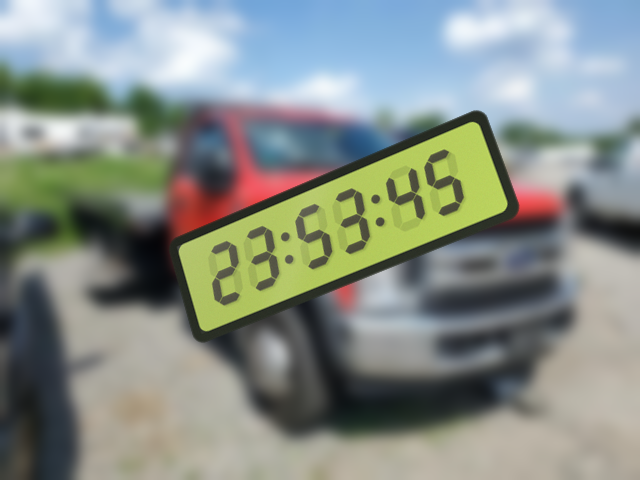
23:53:45
